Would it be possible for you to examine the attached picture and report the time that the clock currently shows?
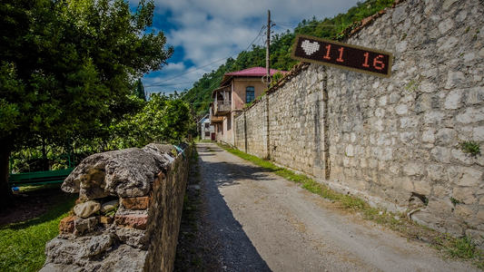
11:16
